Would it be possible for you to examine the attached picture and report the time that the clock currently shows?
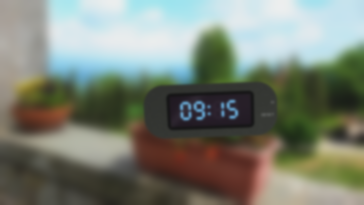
9:15
